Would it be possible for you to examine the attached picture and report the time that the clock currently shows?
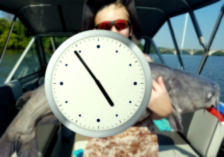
4:54
